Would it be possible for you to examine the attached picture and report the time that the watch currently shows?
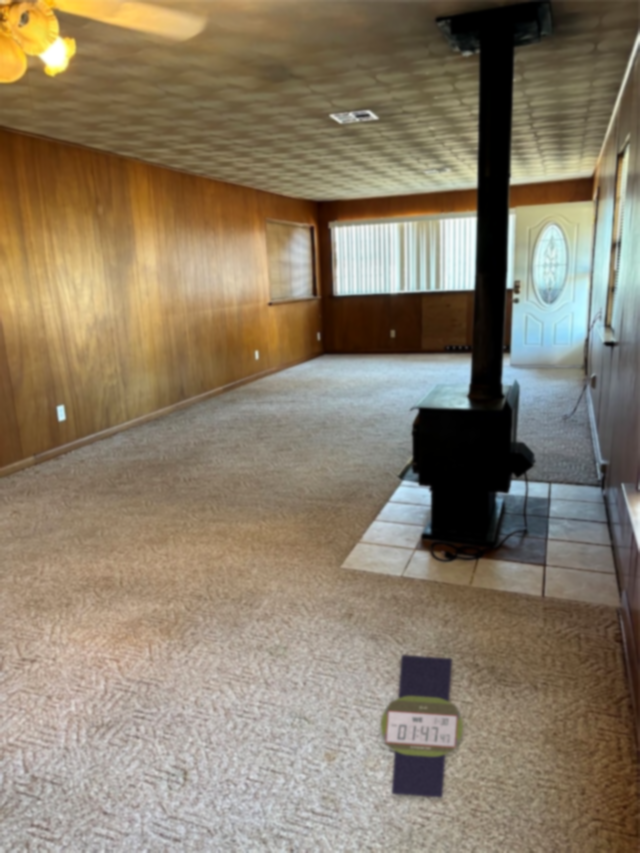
1:47
